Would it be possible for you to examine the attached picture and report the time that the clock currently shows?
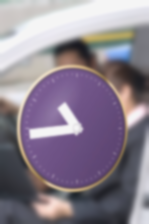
10:44
